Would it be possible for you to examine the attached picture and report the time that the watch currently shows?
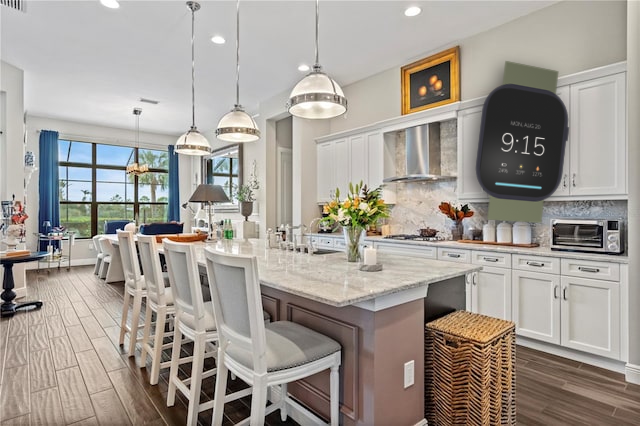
9:15
